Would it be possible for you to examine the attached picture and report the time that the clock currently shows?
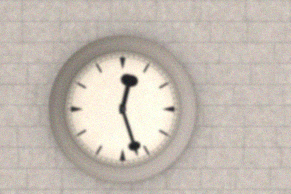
12:27
